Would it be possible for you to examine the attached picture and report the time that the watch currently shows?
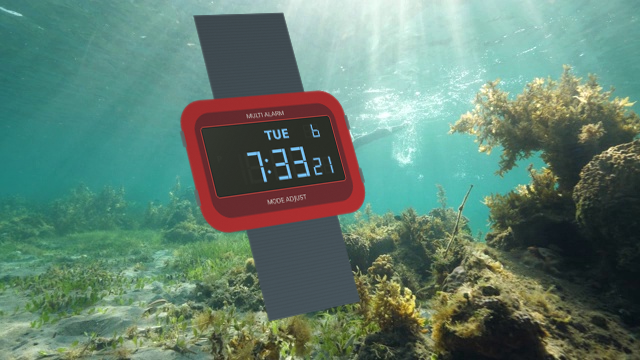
7:33:21
